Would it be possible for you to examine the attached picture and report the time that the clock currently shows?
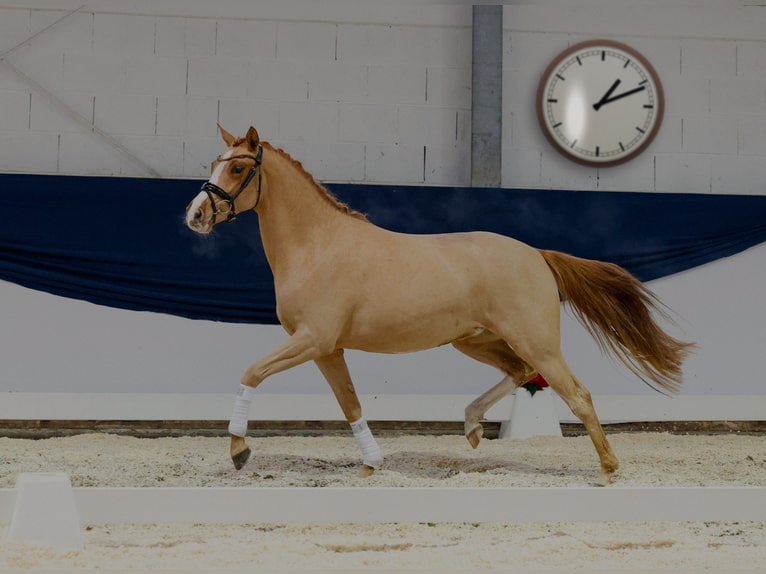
1:11
